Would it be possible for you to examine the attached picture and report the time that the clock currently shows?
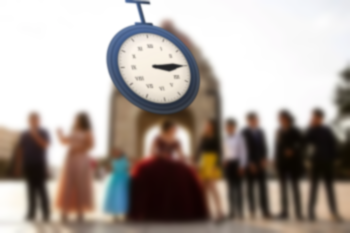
3:15
